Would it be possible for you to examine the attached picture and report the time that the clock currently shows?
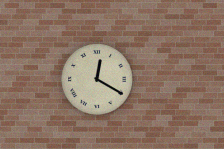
12:20
